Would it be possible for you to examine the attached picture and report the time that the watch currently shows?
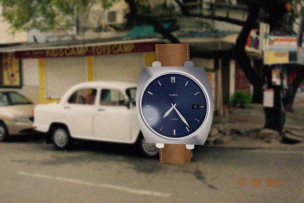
7:24
